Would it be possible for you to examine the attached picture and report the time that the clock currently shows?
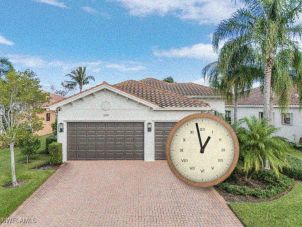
12:58
